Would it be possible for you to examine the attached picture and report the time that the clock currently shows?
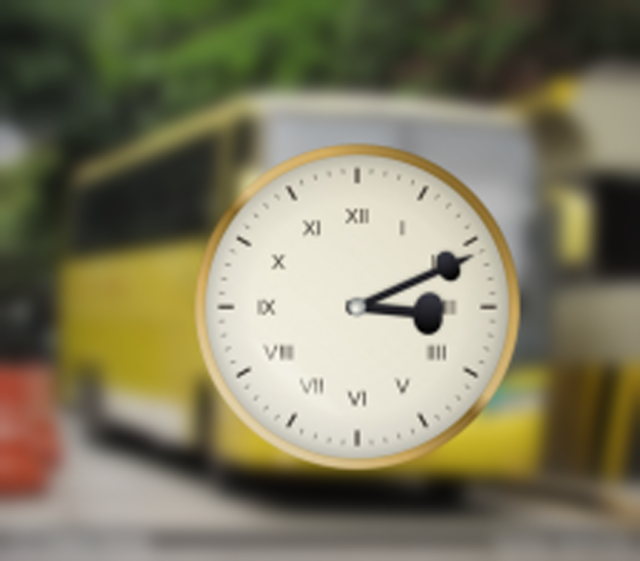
3:11
